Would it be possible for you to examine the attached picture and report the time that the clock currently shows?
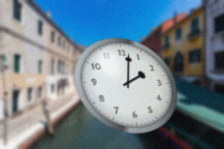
2:02
